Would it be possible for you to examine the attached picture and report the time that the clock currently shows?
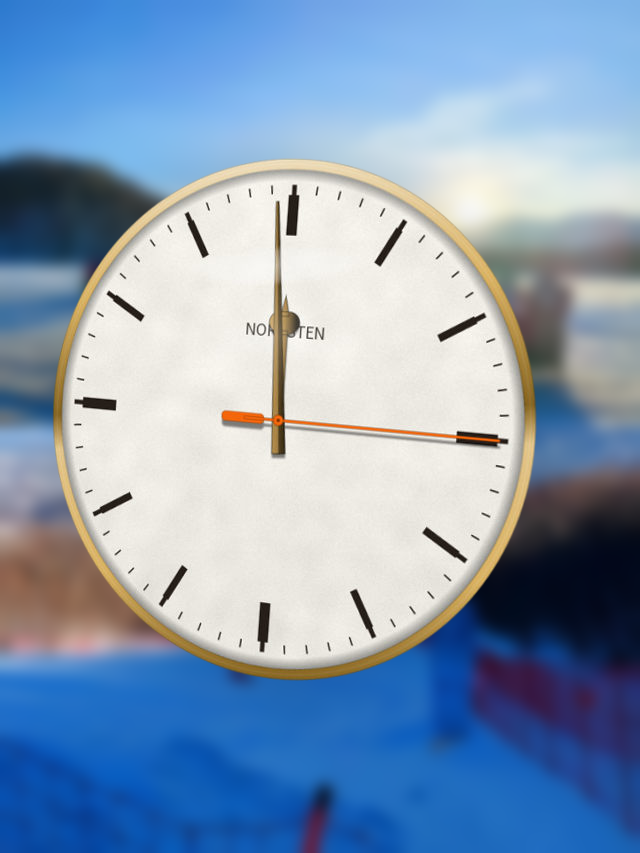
11:59:15
